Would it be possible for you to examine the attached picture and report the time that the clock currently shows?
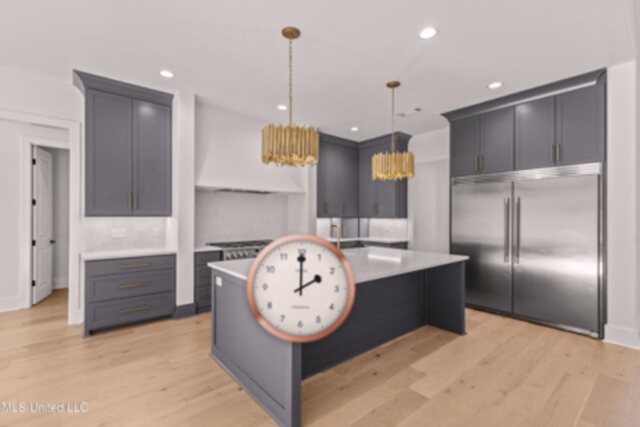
2:00
